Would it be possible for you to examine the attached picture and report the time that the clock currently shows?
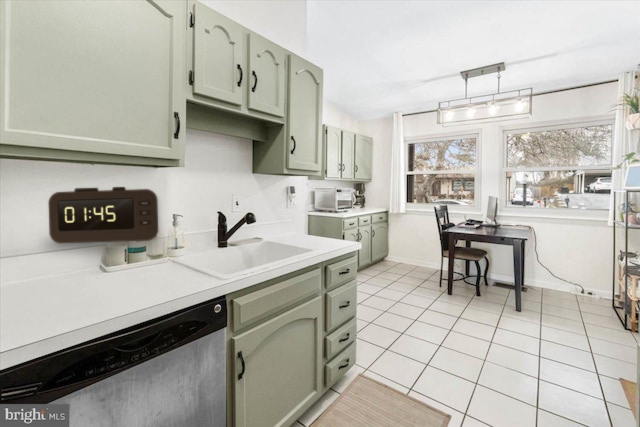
1:45
